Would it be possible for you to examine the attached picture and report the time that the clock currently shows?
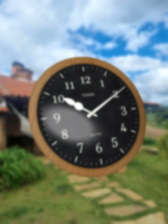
10:10
